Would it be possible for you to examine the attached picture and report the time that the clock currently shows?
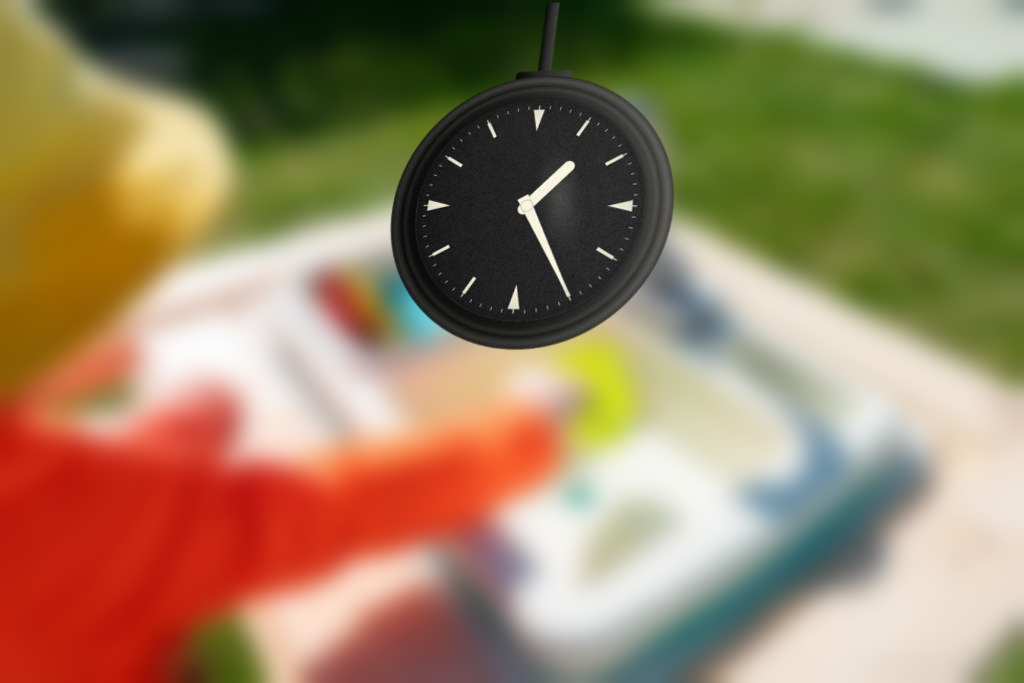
1:25
